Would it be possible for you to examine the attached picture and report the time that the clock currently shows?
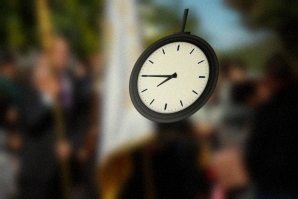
7:45
